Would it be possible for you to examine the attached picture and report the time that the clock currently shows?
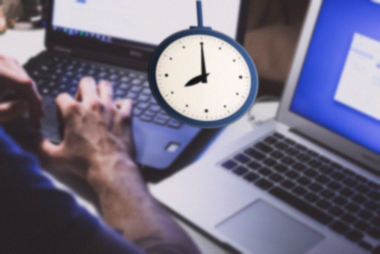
8:00
